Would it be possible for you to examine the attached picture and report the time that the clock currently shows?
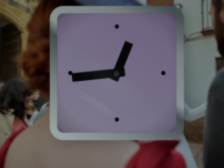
12:44
